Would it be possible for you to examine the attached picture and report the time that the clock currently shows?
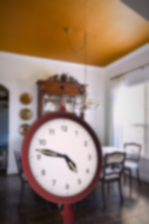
4:47
